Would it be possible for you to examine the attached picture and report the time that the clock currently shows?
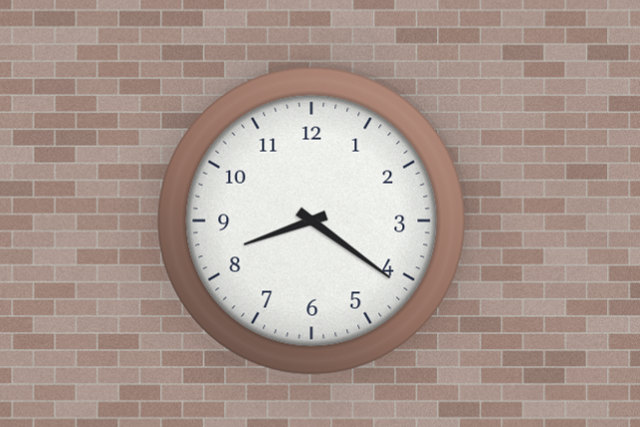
8:21
